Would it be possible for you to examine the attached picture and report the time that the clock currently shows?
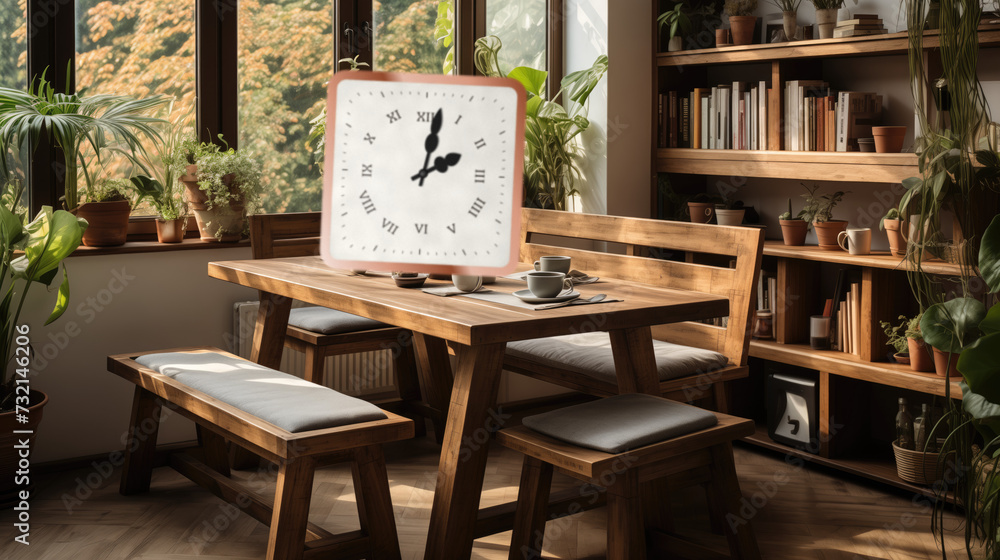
2:02
